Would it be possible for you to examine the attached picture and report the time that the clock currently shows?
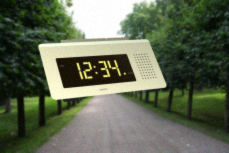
12:34
